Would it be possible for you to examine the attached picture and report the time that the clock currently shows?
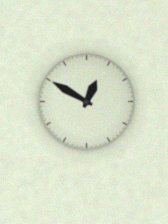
12:50
